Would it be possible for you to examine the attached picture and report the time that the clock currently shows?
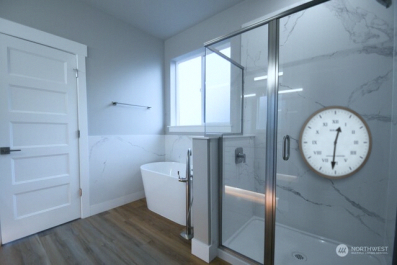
12:31
